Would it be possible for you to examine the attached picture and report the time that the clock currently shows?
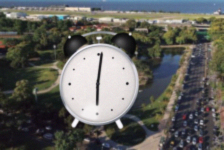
6:01
